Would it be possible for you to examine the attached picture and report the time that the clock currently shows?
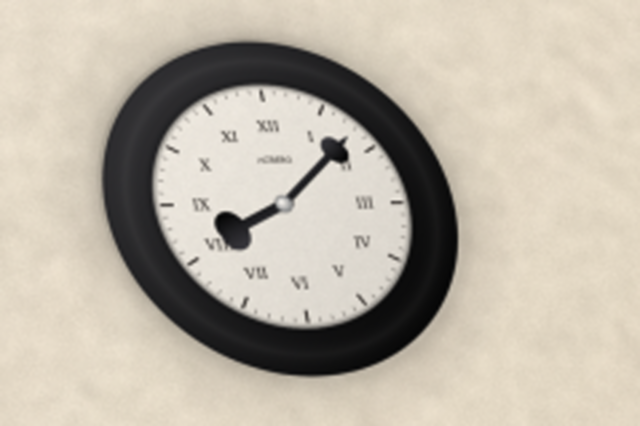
8:08
